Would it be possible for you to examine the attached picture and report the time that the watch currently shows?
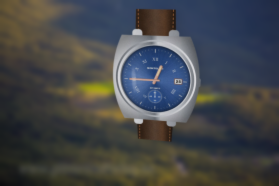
12:45
